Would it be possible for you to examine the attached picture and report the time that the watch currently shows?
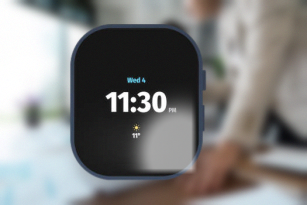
11:30
